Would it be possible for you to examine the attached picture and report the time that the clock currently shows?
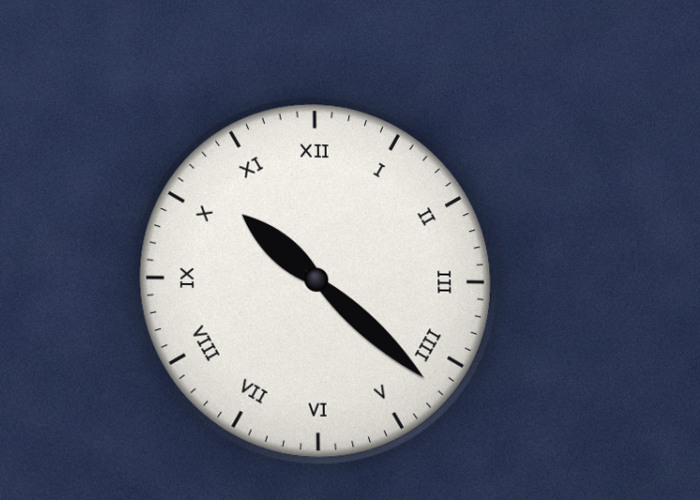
10:22
